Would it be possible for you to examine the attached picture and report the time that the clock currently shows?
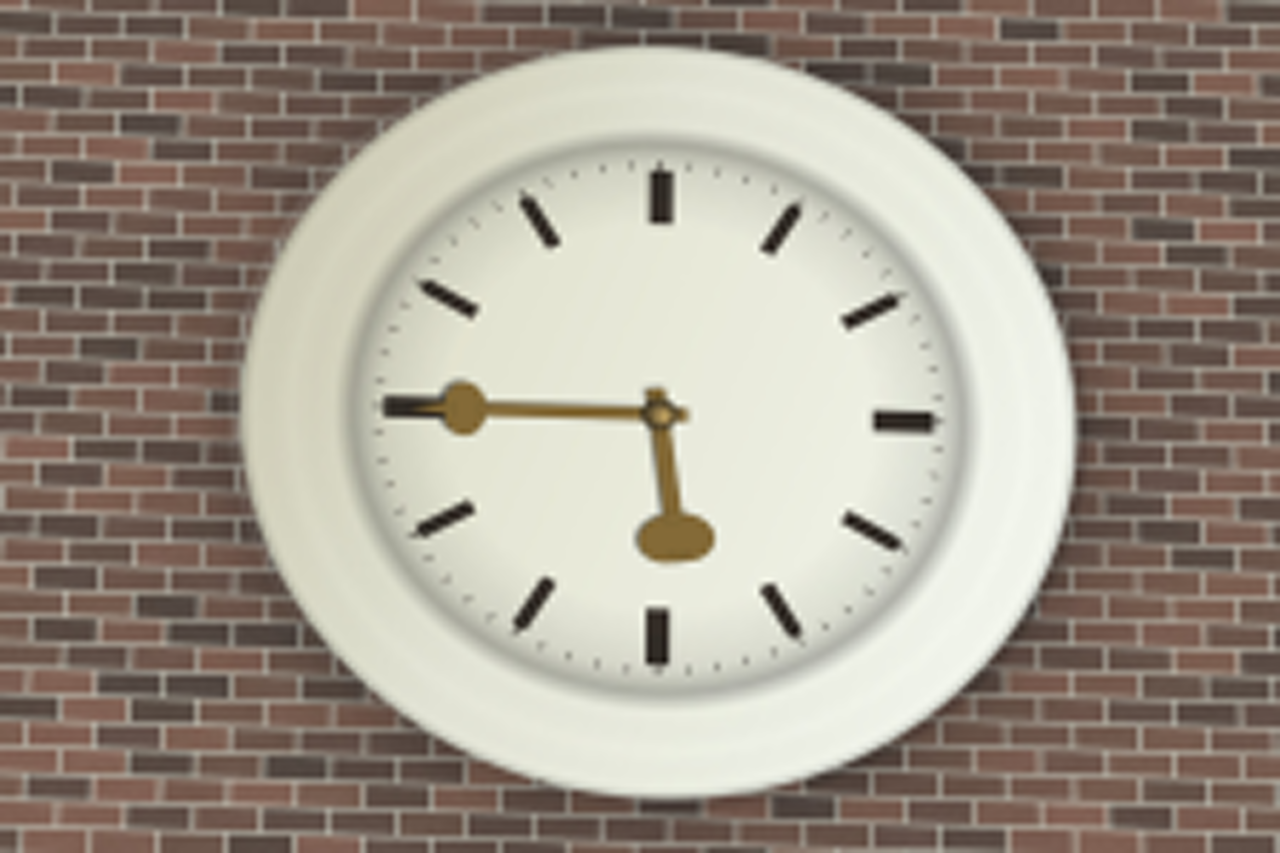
5:45
